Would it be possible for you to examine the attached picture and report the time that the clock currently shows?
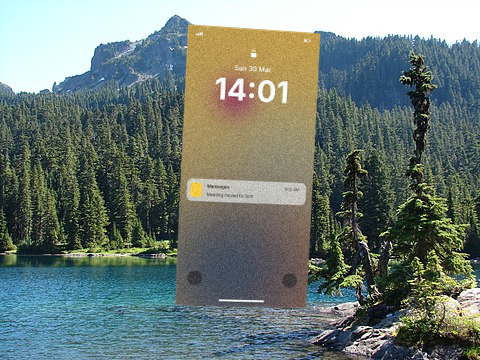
14:01
